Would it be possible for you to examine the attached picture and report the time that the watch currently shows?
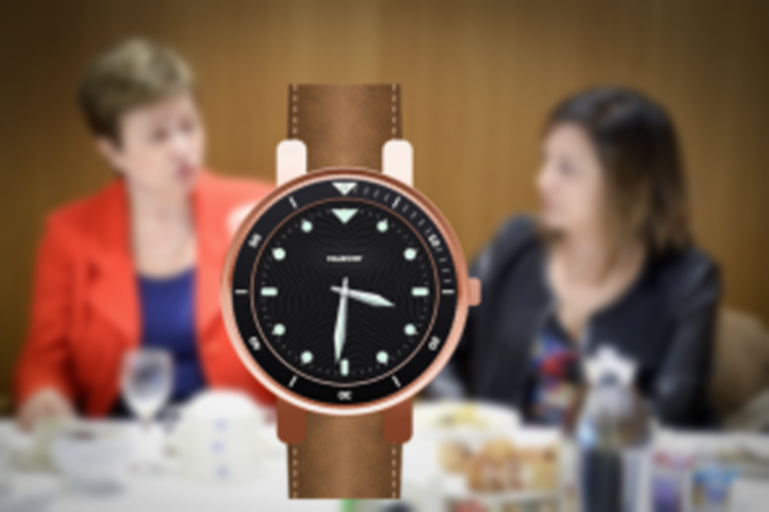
3:31
